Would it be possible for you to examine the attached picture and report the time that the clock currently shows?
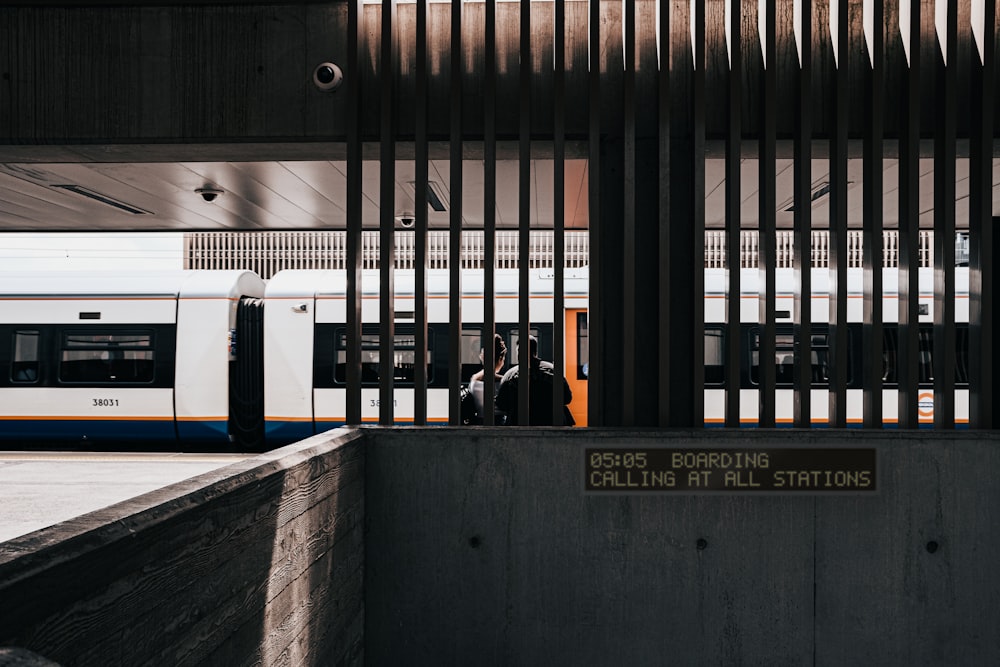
5:05
